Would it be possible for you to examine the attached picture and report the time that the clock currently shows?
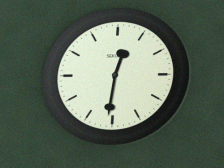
12:31
